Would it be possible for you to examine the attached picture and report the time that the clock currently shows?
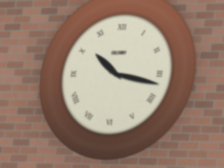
10:17
